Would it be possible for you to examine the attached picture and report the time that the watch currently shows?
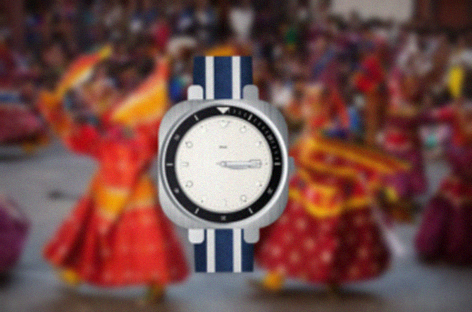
3:15
